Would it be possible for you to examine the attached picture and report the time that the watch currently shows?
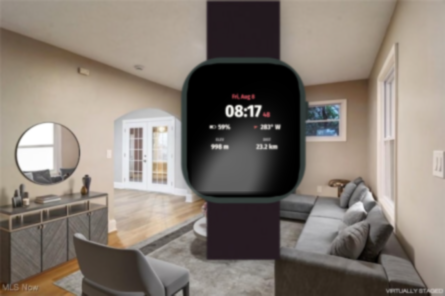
8:17
